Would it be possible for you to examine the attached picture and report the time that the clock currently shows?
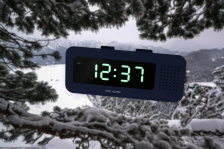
12:37
